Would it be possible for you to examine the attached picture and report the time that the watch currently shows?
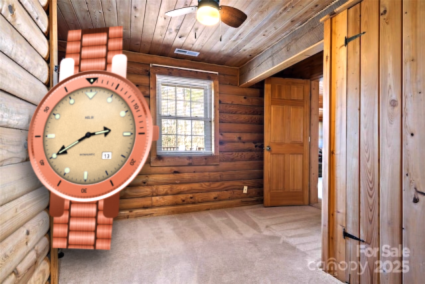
2:40
